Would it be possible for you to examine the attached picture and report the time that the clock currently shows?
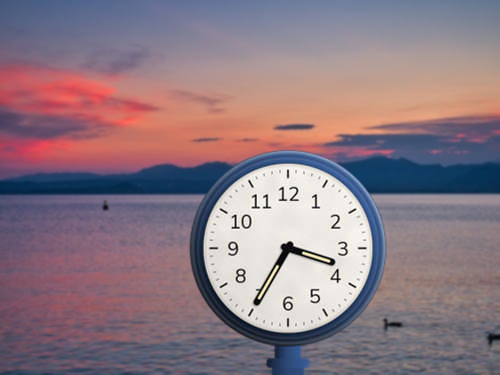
3:35
